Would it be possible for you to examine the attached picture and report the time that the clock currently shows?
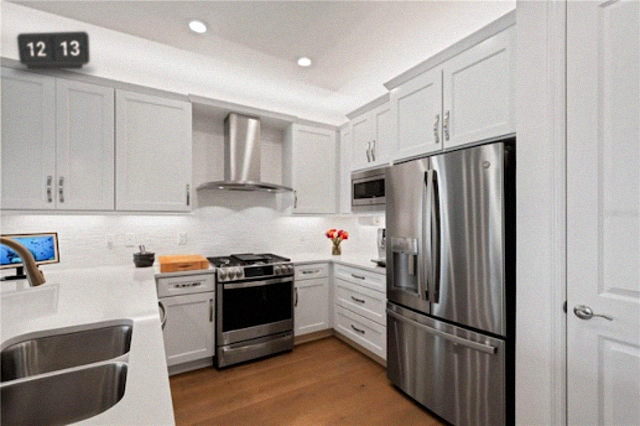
12:13
